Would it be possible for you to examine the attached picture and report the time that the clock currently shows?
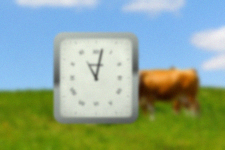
11:02
